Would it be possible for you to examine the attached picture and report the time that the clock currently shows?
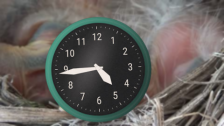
4:44
